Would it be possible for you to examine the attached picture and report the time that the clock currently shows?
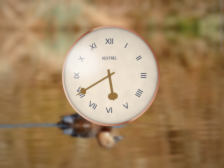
5:40
